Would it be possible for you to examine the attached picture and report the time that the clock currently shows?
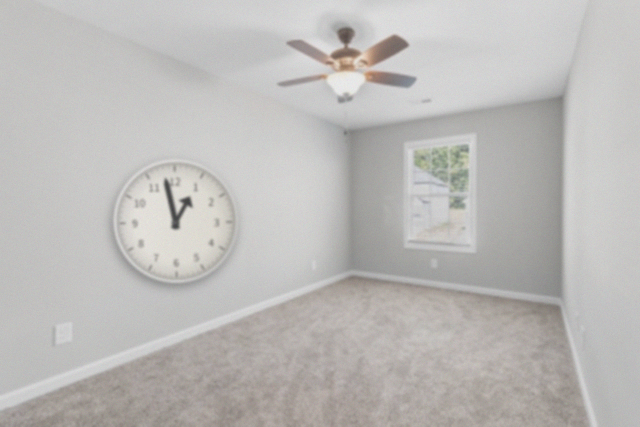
12:58
